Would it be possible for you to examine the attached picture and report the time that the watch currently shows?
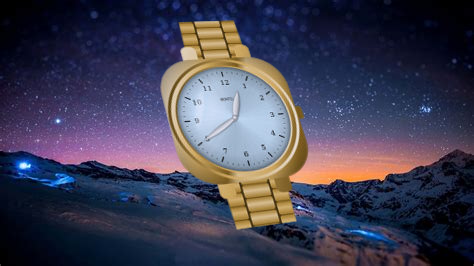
12:40
